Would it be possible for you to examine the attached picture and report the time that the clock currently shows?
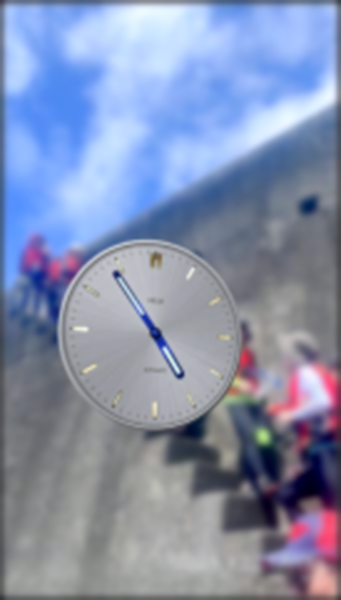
4:54
